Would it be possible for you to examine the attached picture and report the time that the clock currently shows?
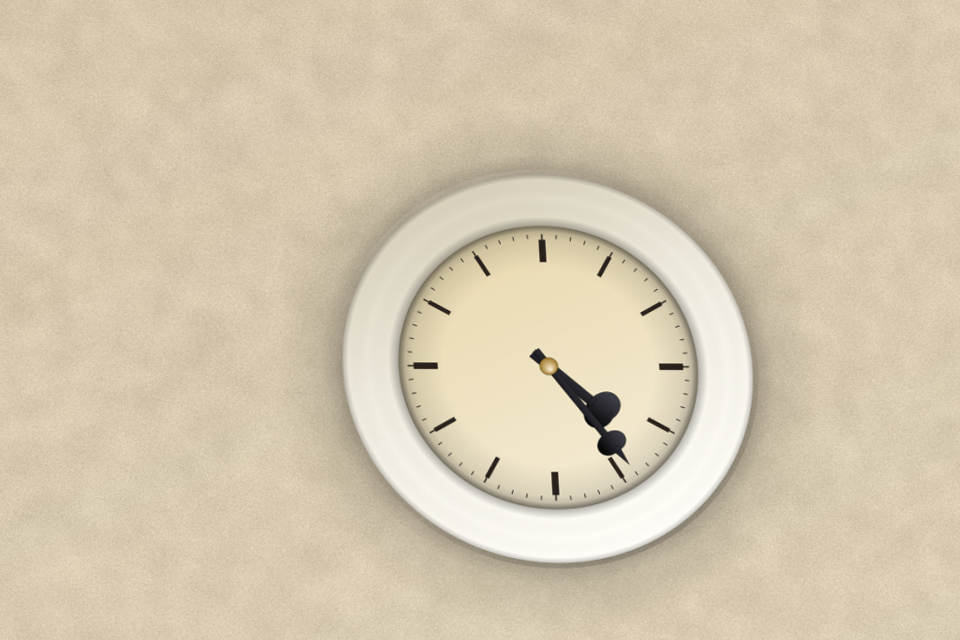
4:24
